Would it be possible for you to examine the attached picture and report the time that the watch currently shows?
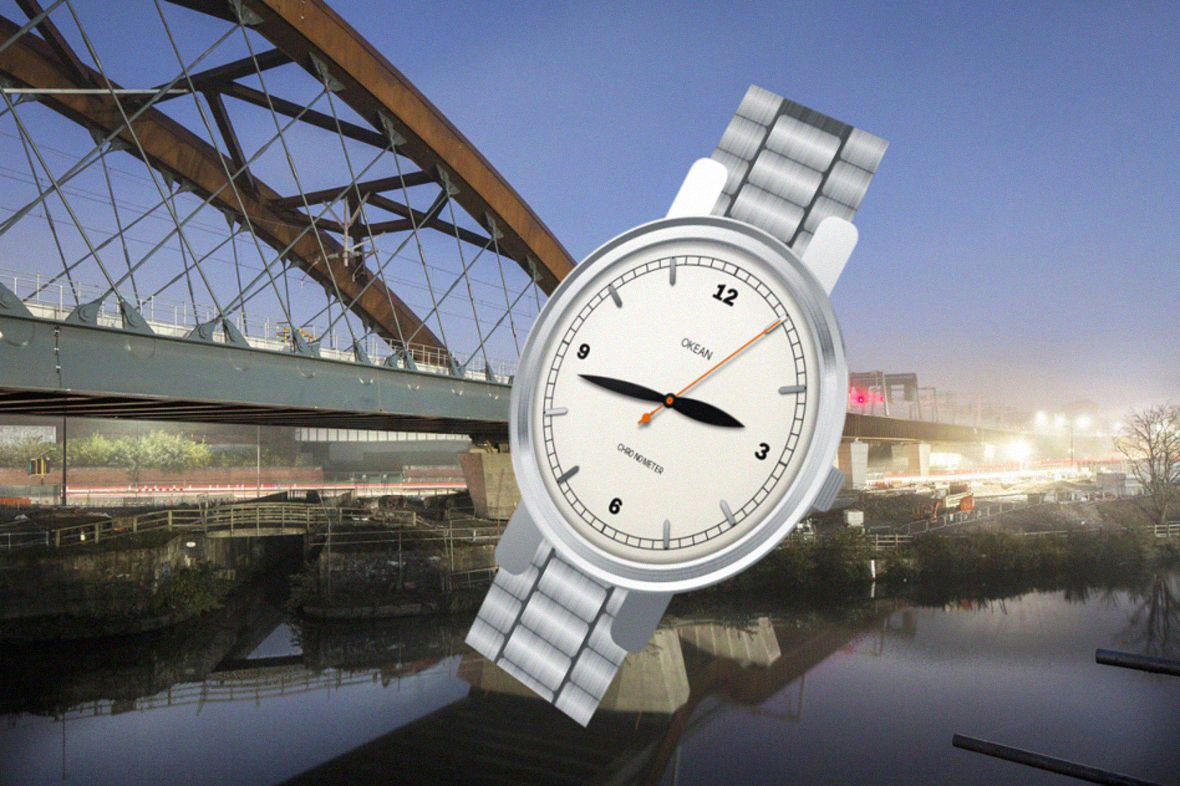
2:43:05
